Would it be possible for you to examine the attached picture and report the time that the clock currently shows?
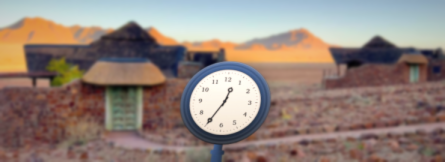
12:35
